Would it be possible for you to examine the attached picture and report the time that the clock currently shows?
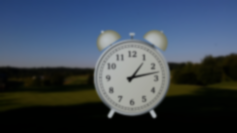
1:13
